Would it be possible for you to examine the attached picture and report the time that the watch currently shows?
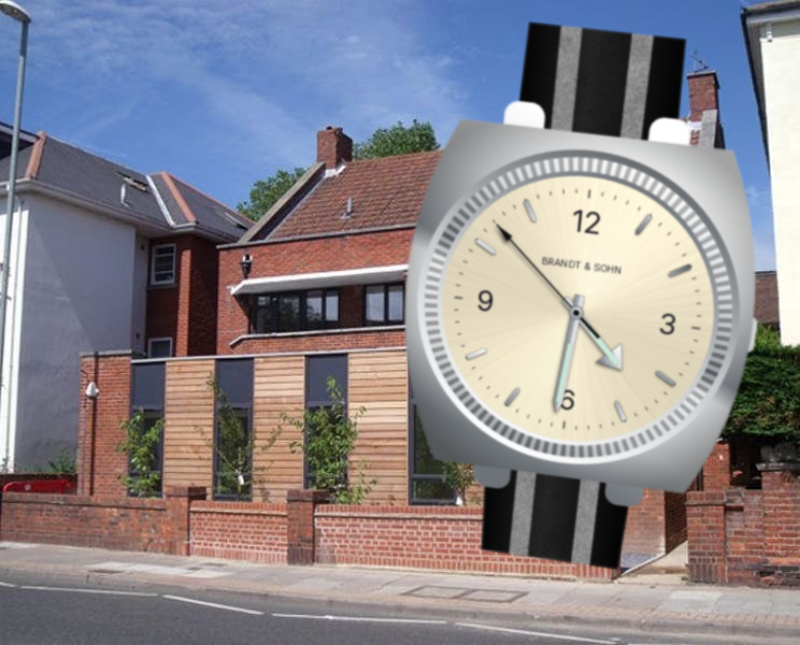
4:30:52
